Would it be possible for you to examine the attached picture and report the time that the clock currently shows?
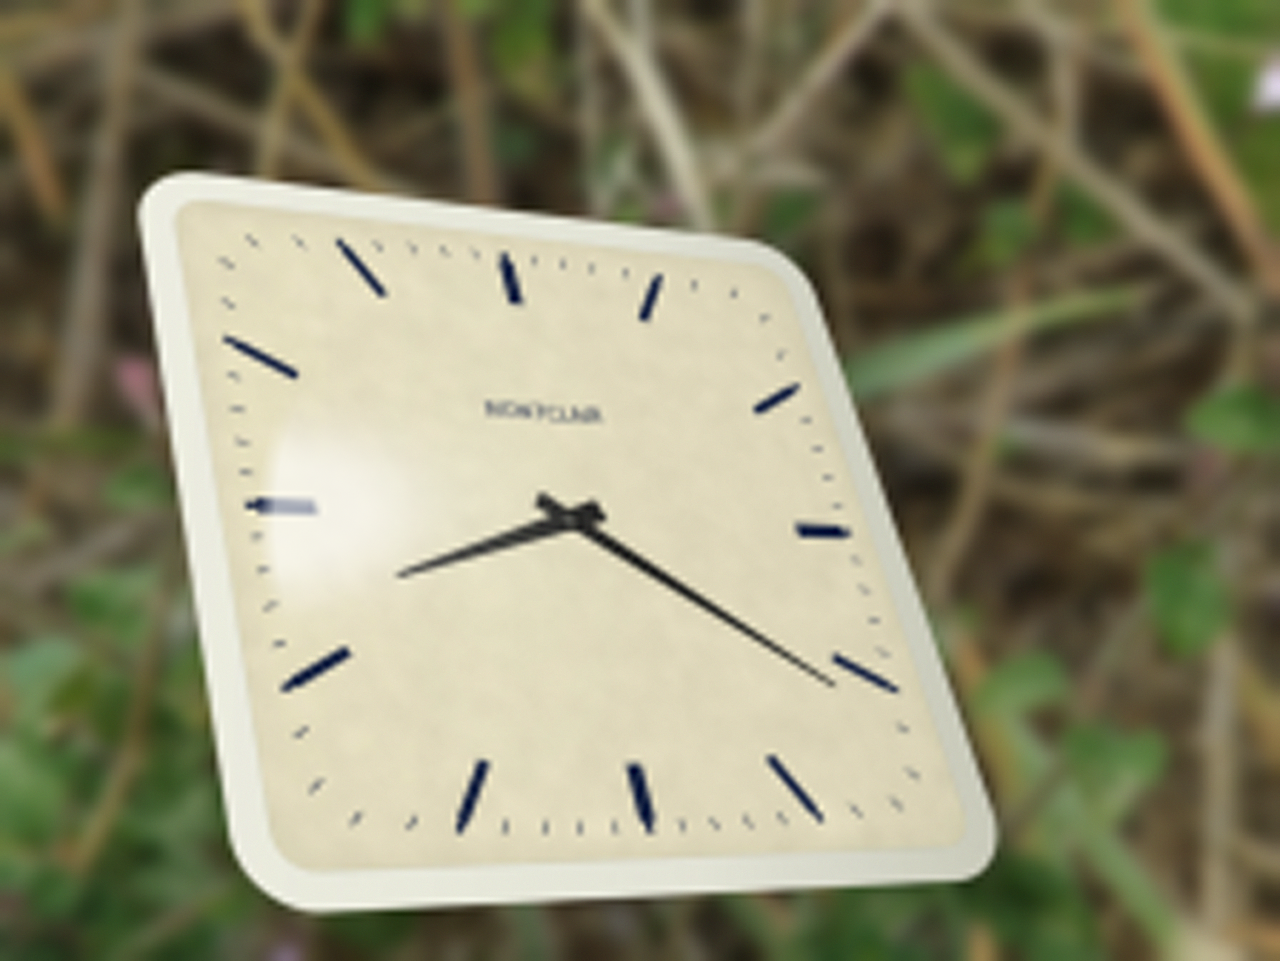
8:21
